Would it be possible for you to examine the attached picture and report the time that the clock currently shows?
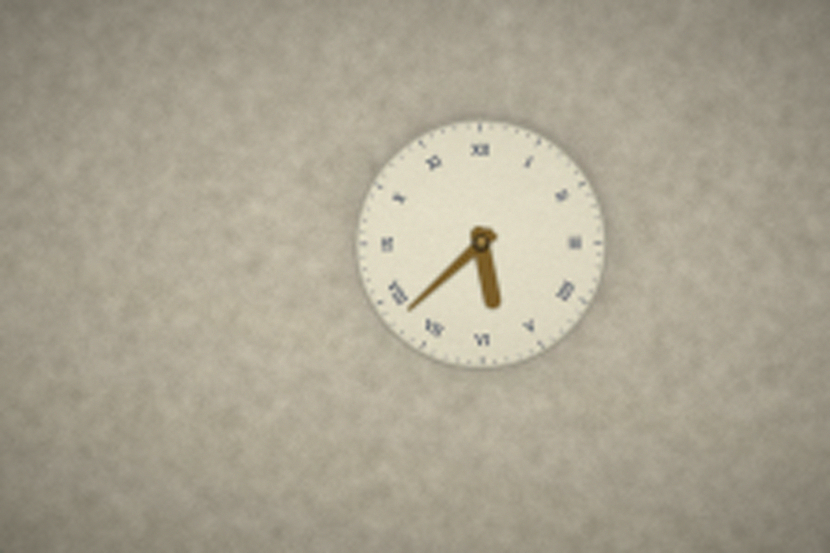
5:38
